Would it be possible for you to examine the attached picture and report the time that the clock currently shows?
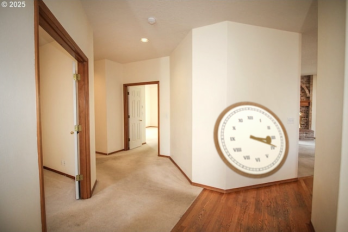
3:19
